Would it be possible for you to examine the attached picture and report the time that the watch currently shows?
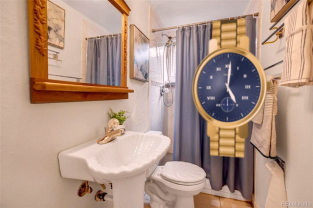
5:01
